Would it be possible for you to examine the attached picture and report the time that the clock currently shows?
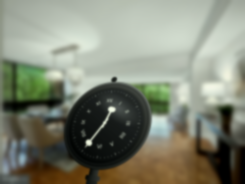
12:35
